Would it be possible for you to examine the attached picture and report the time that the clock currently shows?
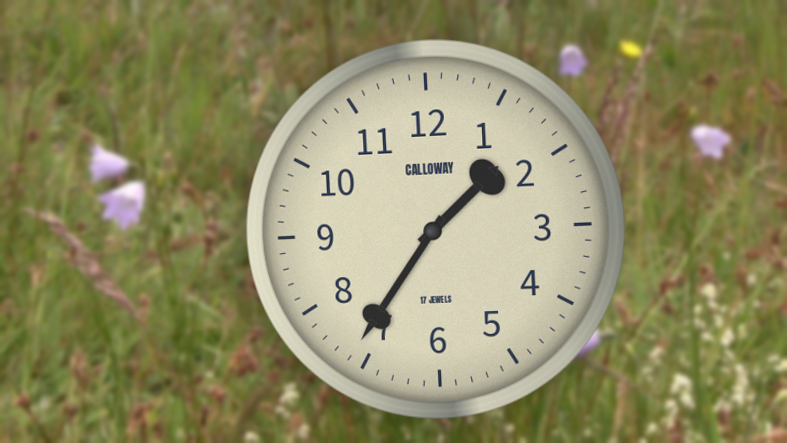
1:36
